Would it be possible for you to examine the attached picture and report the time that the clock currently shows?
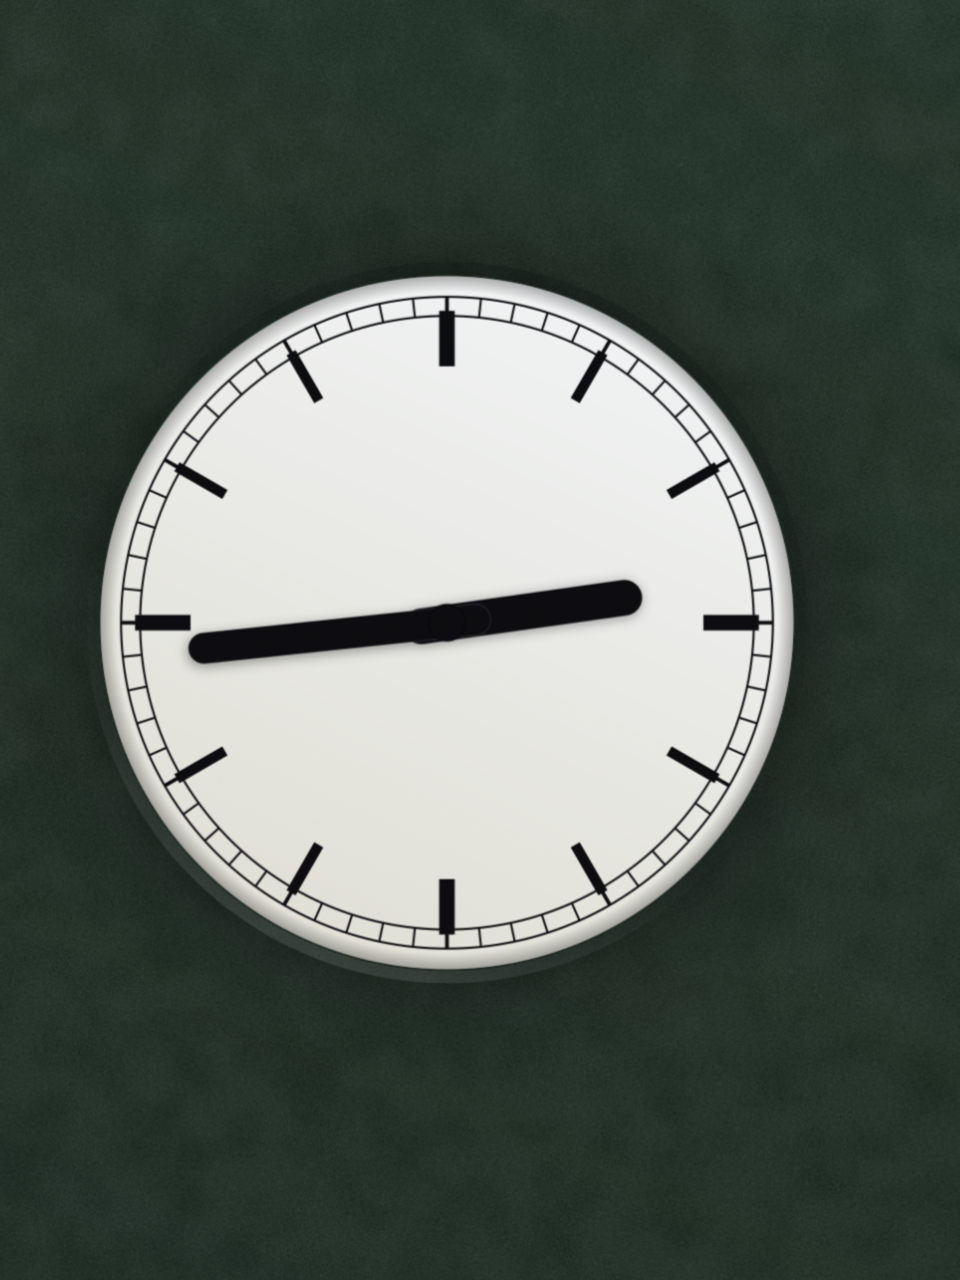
2:44
